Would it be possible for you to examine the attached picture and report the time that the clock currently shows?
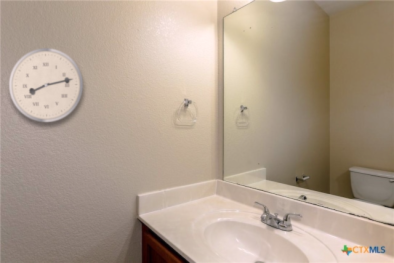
8:13
